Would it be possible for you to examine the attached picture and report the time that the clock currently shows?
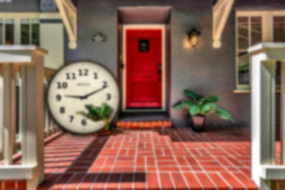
9:11
